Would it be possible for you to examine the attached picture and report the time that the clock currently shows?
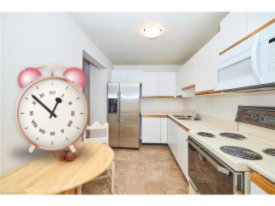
12:52
